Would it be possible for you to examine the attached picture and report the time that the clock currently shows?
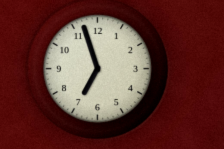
6:57
